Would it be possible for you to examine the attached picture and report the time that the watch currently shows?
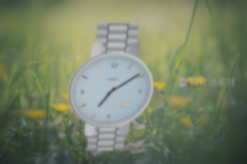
7:09
